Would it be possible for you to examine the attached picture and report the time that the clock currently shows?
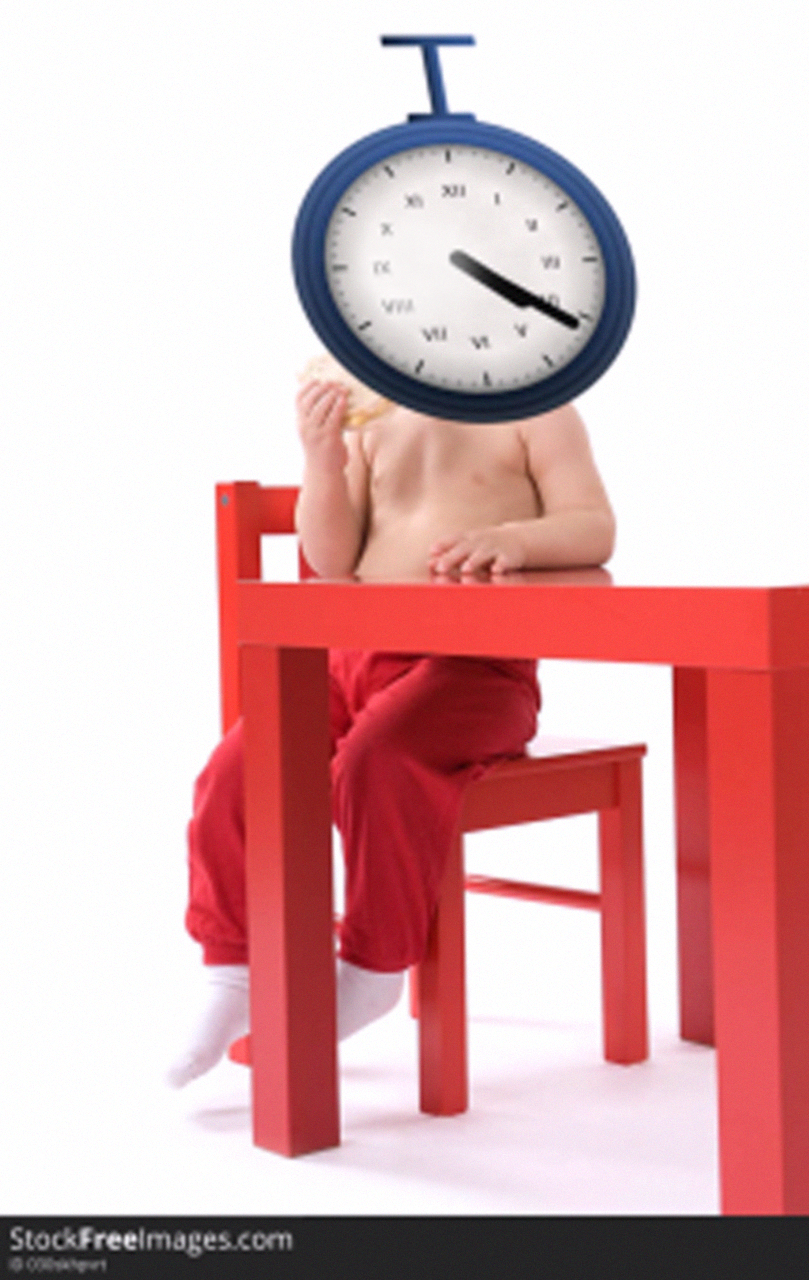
4:21
